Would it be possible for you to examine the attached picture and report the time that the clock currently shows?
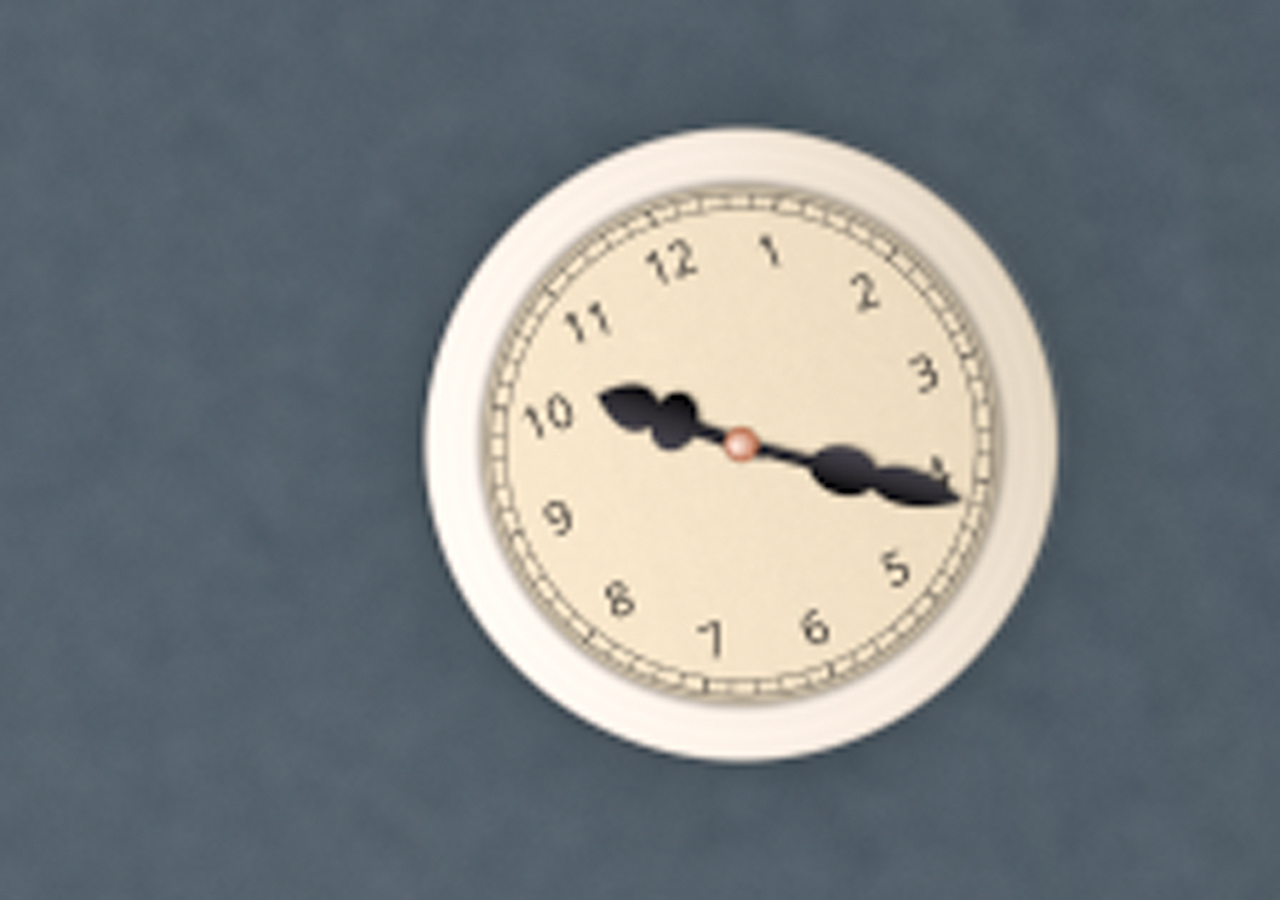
10:21
